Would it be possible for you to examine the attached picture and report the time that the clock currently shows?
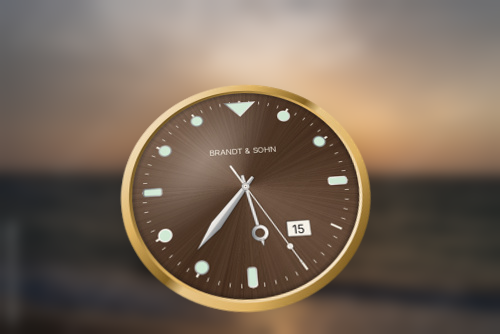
5:36:25
